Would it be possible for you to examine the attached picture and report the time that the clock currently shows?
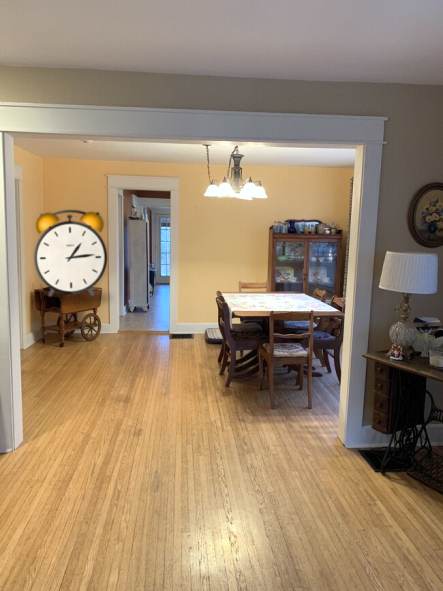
1:14
